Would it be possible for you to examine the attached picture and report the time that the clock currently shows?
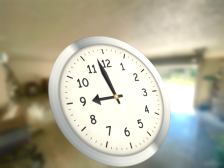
8:58
